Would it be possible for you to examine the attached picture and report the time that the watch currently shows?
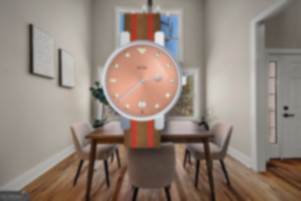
2:38
